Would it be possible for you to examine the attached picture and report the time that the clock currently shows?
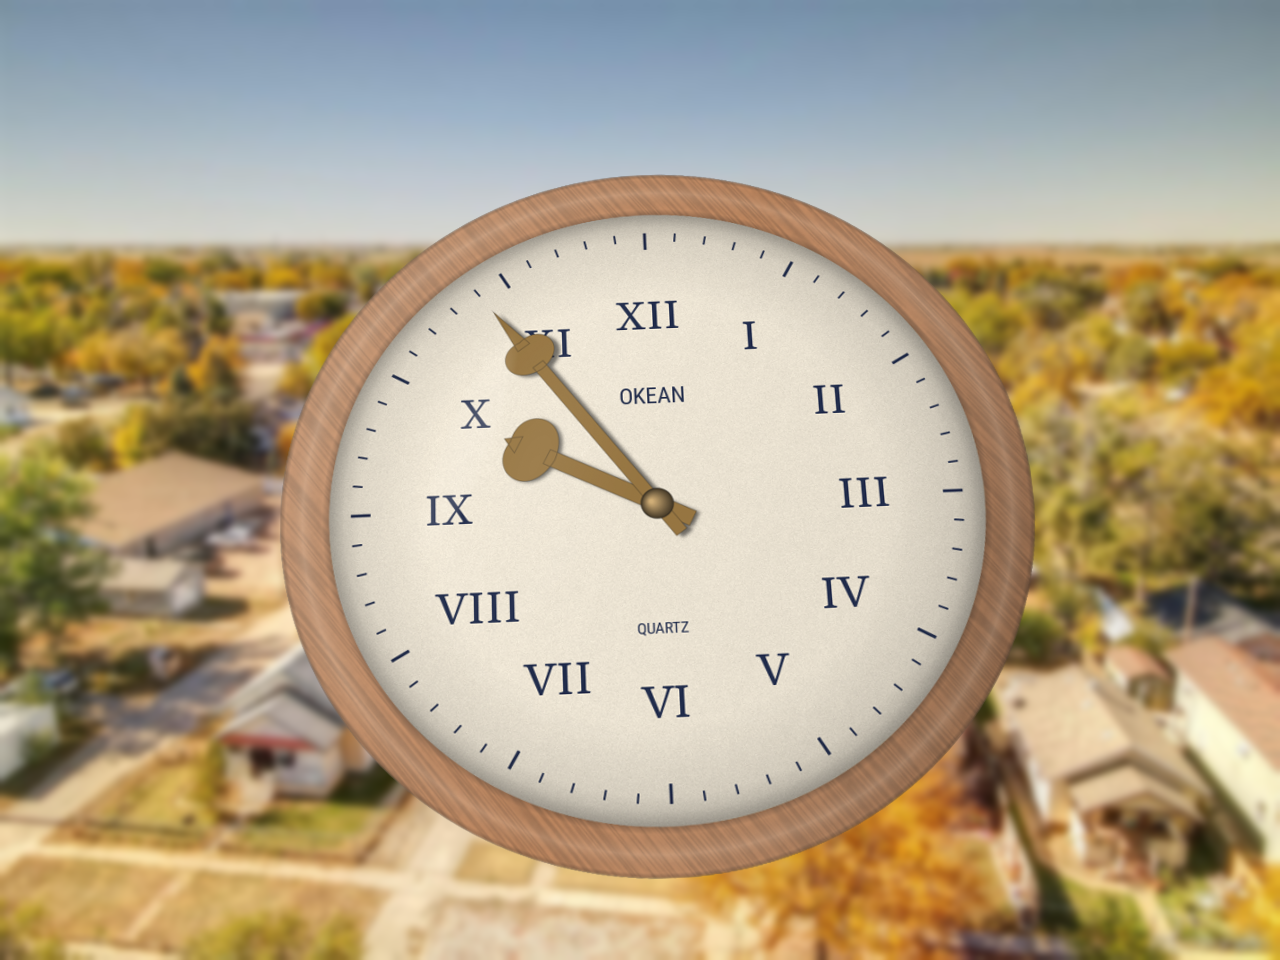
9:54
